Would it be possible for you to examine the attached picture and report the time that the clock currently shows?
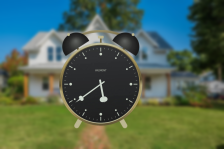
5:39
